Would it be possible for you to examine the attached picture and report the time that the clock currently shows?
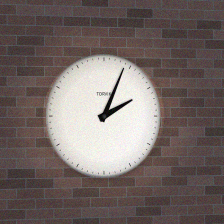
2:04
